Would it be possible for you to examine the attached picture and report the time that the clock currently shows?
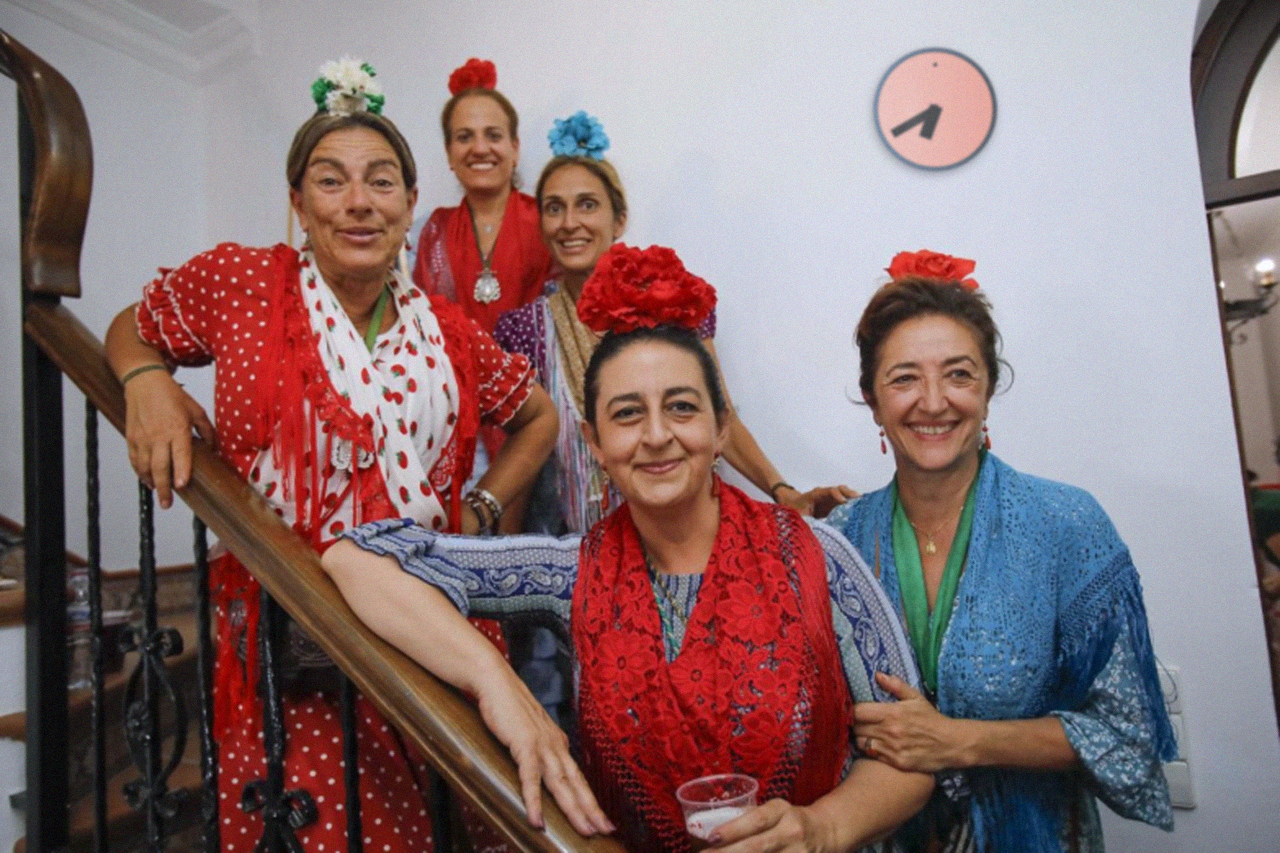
6:40
